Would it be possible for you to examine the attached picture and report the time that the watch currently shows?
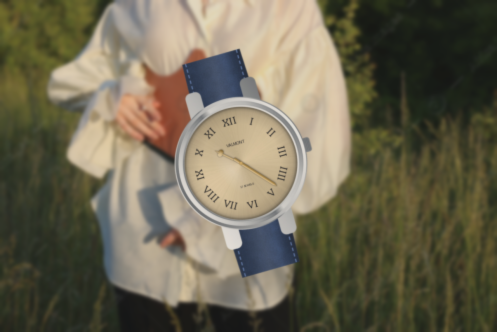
10:23
